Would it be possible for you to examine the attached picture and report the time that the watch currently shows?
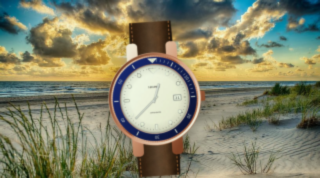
12:38
